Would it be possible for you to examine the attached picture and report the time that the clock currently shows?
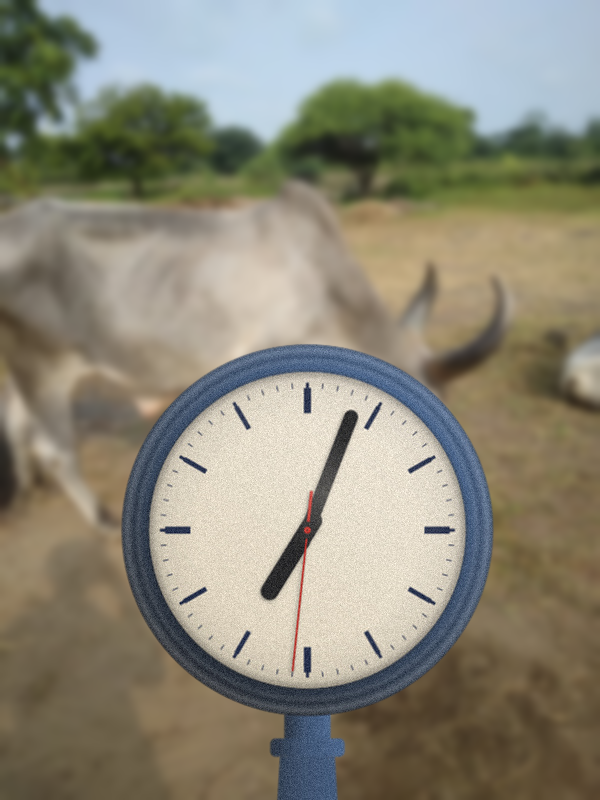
7:03:31
